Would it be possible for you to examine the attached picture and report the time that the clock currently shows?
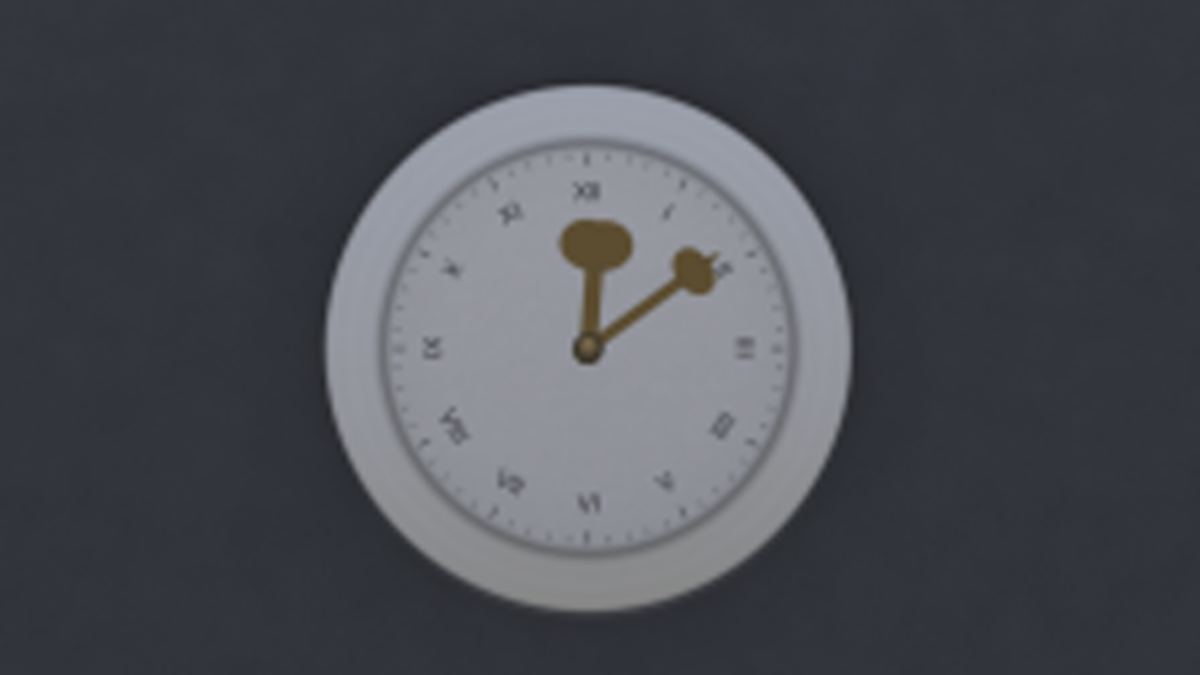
12:09
